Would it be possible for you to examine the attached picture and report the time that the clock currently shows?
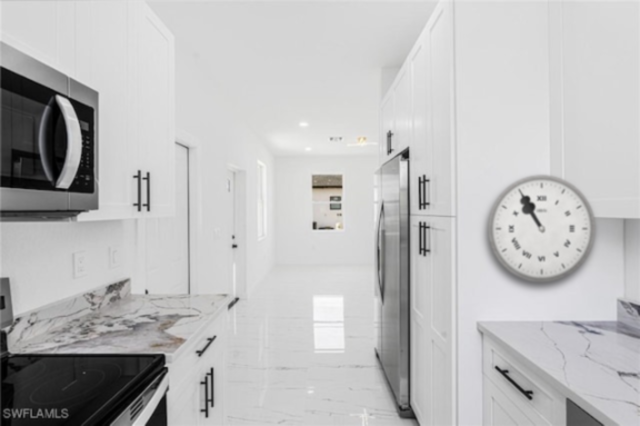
10:55
